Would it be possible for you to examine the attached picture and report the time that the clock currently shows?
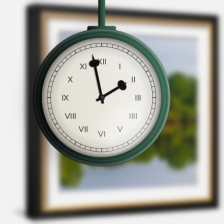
1:58
